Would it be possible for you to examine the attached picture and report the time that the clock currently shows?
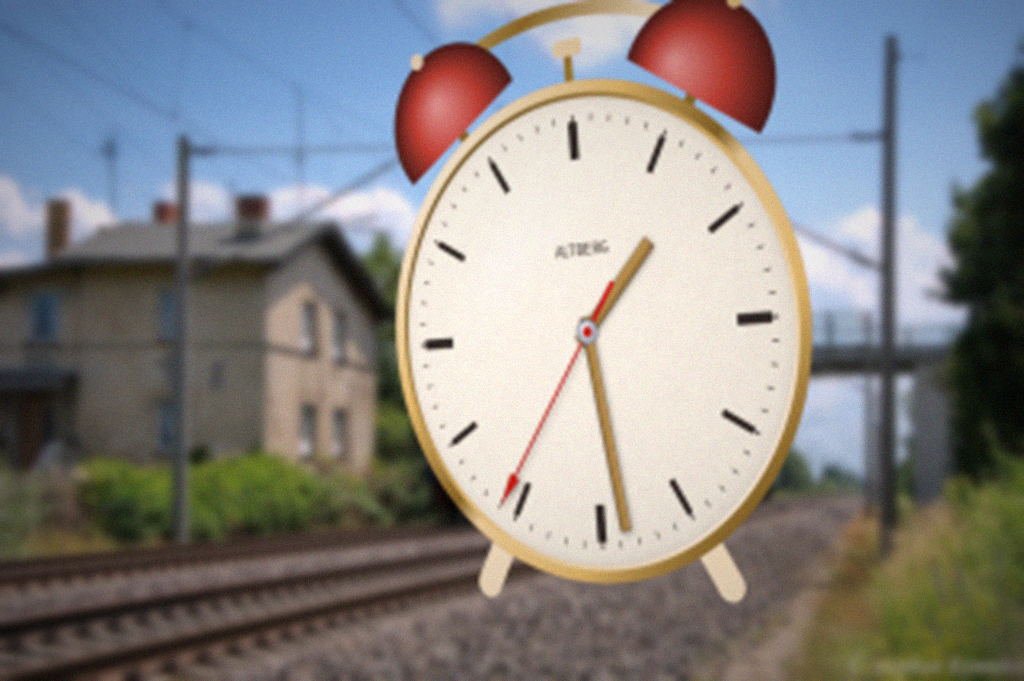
1:28:36
